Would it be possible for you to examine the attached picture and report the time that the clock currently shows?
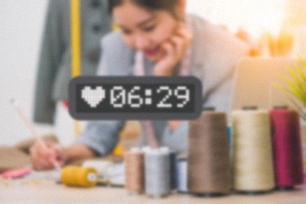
6:29
